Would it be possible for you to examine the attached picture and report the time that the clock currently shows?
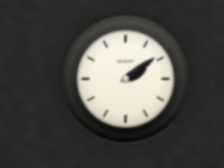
2:09
